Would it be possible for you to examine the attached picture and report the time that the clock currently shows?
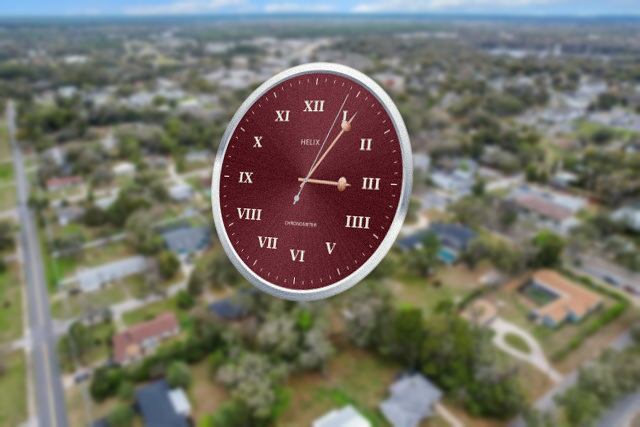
3:06:04
